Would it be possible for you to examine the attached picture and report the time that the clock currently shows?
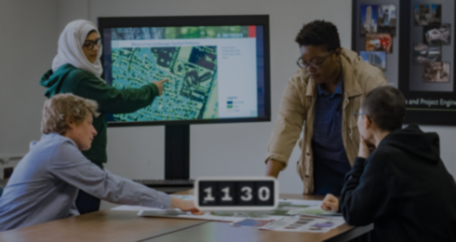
11:30
